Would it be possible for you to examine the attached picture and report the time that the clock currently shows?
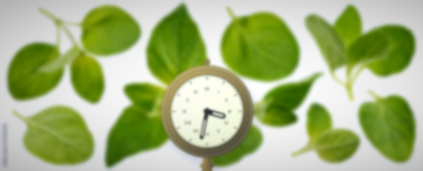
3:32
